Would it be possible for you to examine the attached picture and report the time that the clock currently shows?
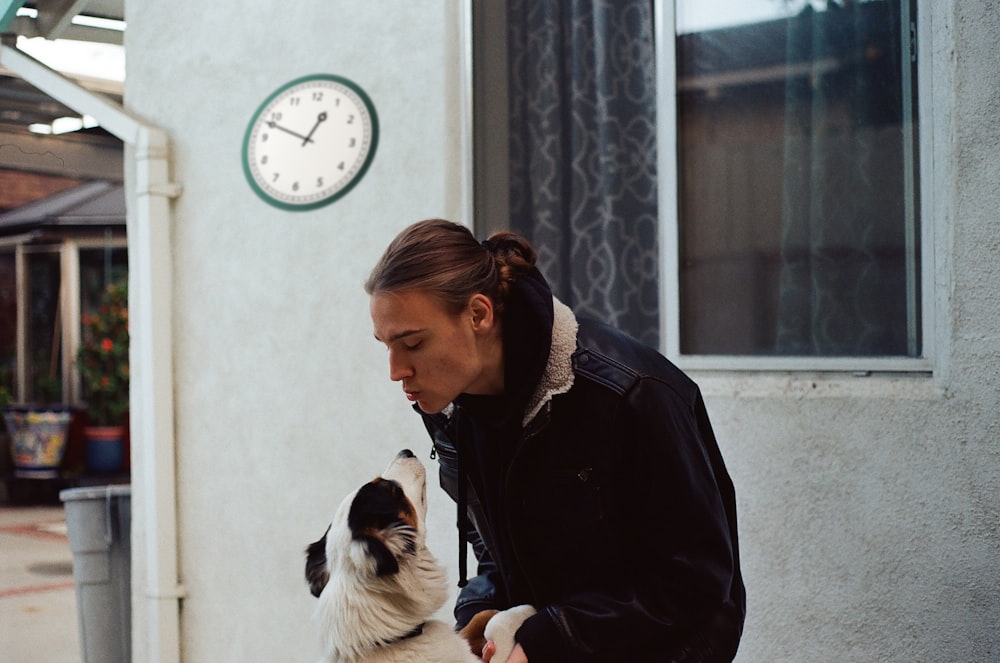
12:48
